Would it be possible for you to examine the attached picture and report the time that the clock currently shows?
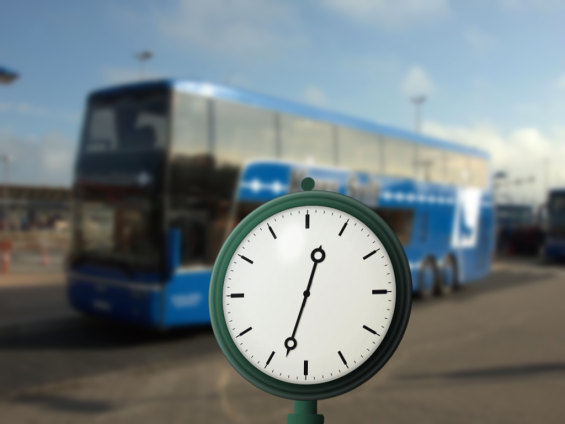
12:33
